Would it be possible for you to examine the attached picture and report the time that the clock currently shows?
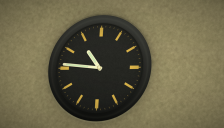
10:46
